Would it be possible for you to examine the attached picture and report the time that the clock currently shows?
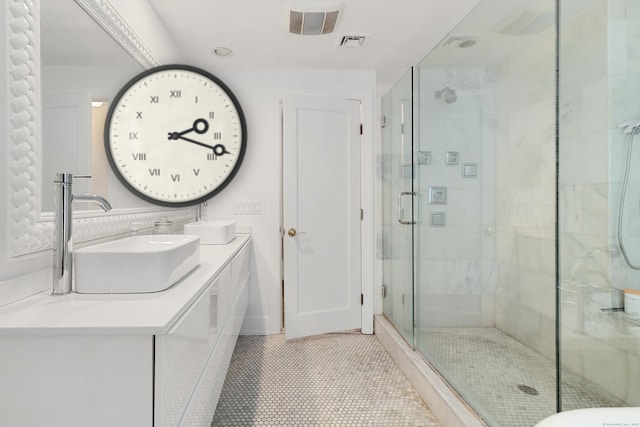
2:18
